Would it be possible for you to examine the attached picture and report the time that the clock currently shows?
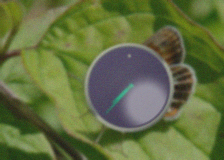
7:37
